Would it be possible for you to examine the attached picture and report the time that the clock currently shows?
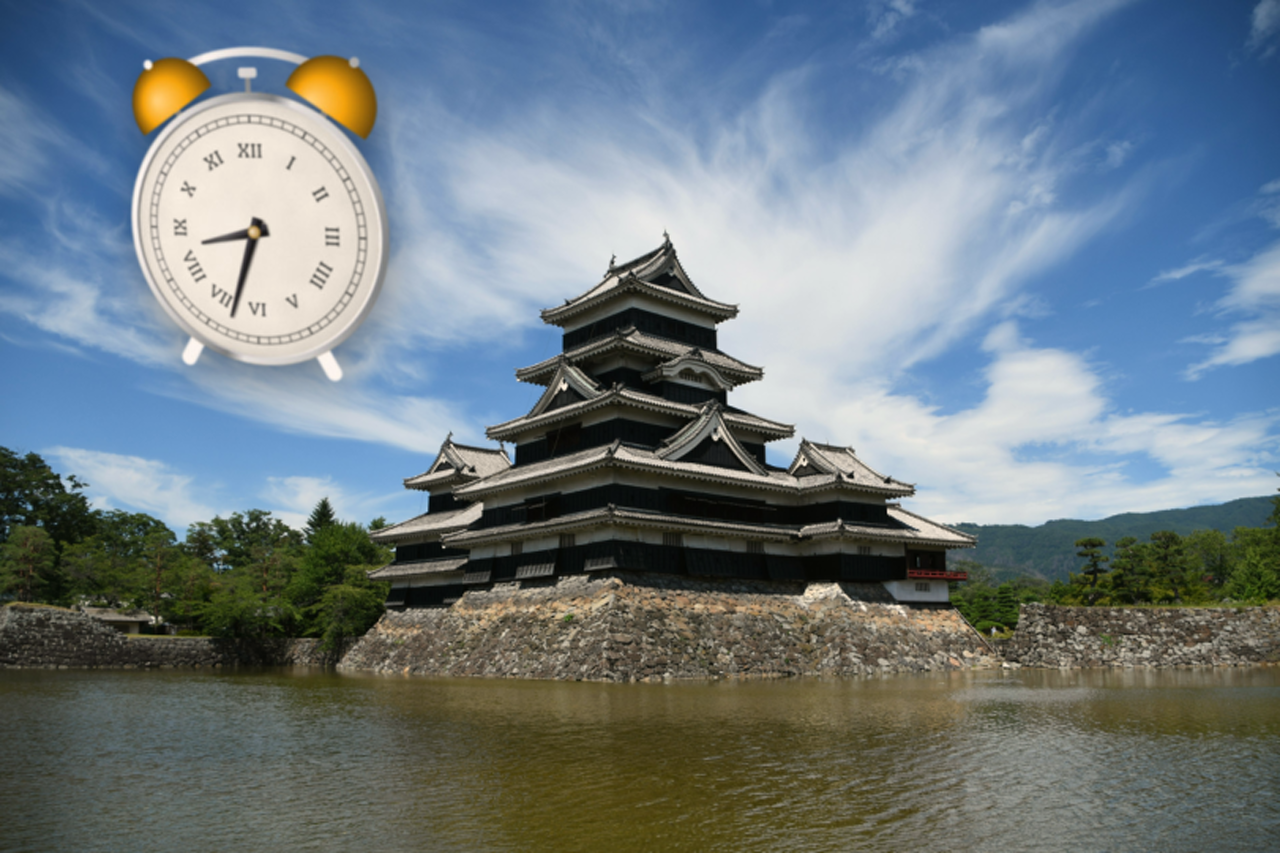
8:33
